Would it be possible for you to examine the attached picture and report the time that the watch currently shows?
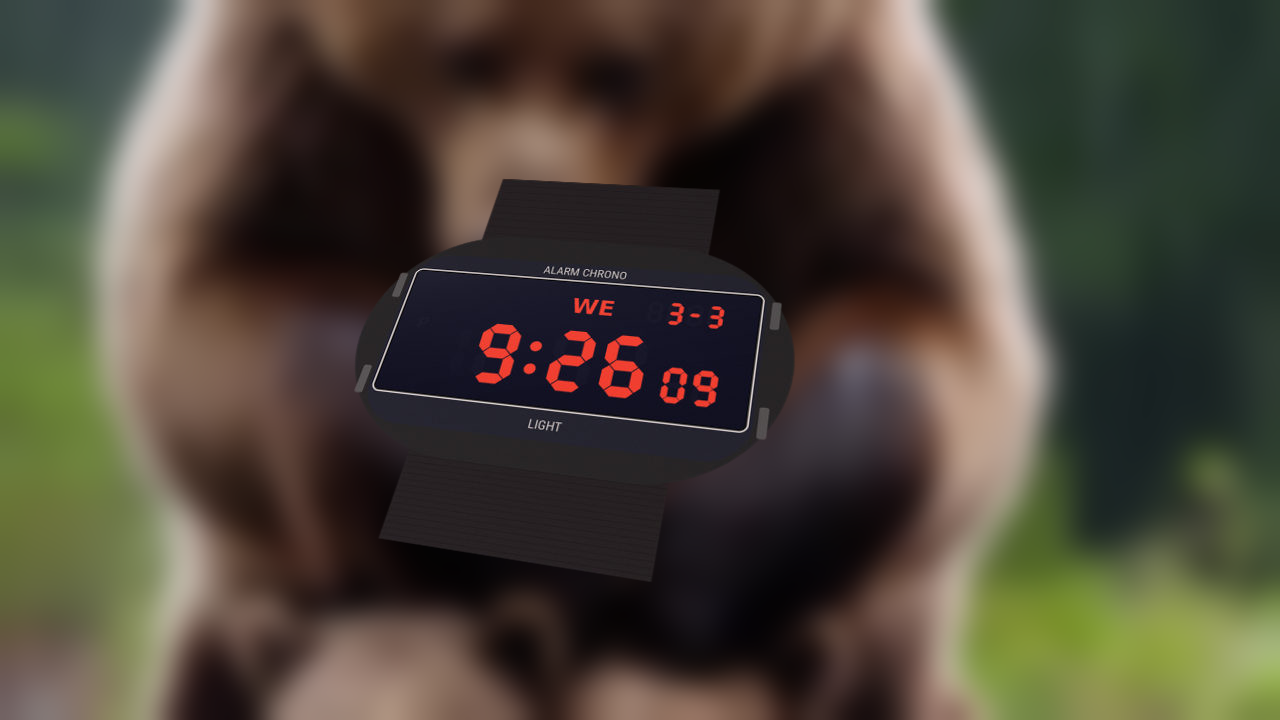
9:26:09
